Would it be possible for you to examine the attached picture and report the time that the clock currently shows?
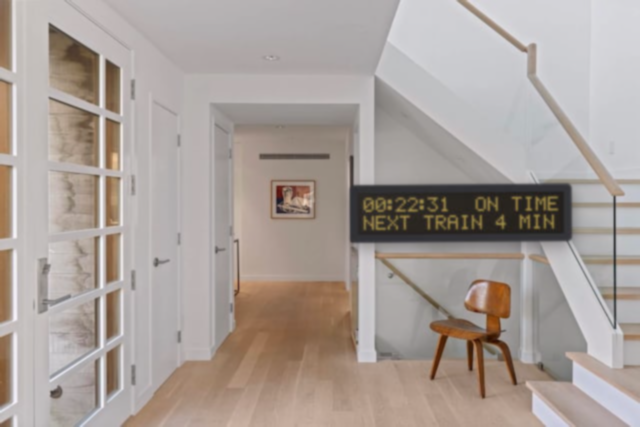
0:22:31
